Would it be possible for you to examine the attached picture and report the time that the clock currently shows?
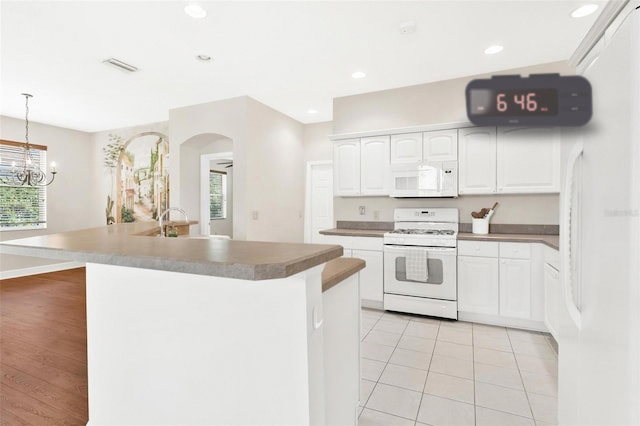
6:46
